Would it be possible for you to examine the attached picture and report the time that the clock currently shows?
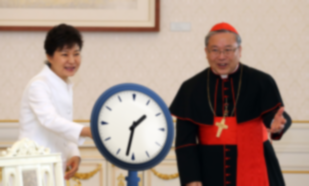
1:32
